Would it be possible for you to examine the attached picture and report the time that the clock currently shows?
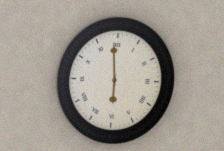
5:59
